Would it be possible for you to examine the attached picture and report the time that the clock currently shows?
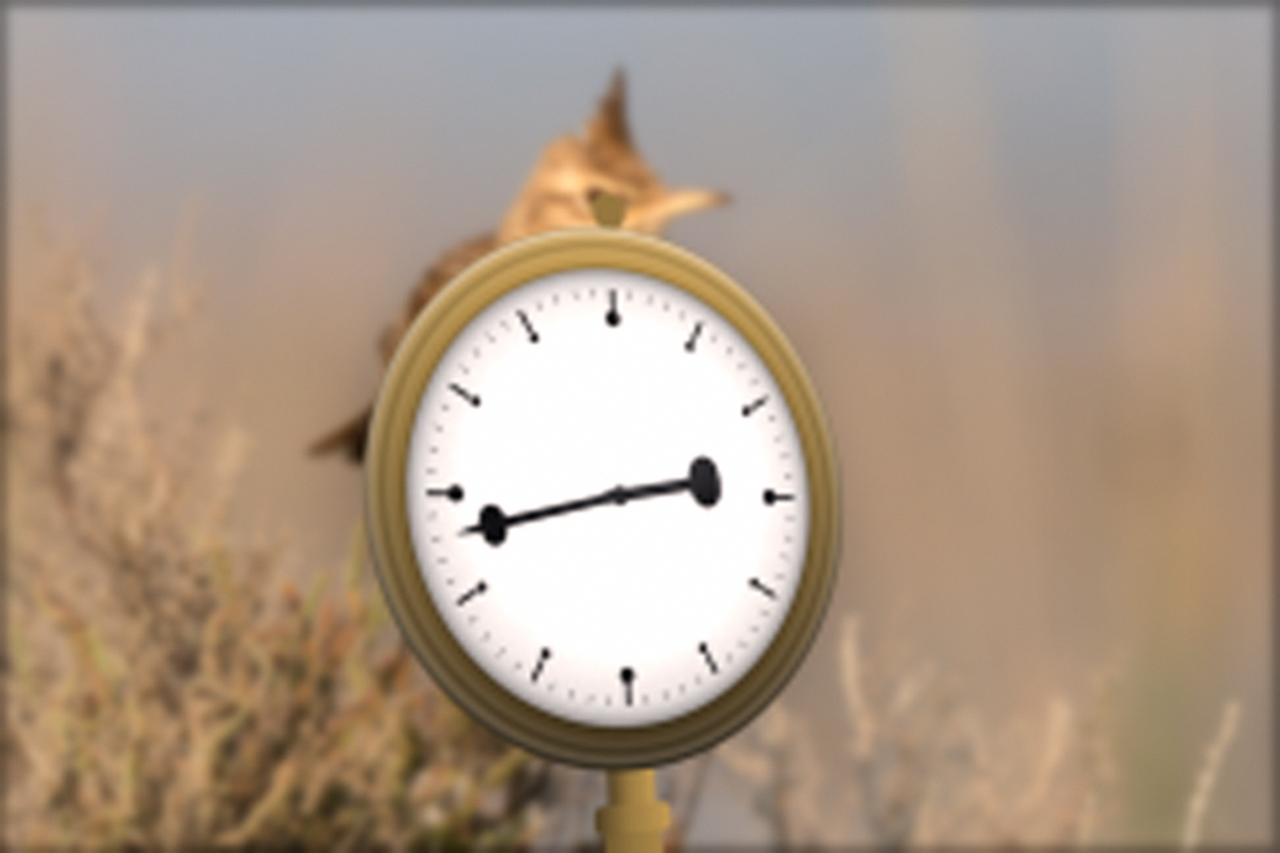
2:43
